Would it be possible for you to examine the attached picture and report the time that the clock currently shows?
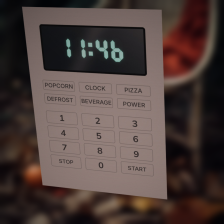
11:46
